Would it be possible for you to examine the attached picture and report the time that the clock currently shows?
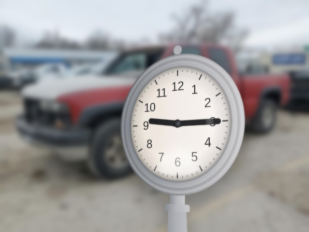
9:15
